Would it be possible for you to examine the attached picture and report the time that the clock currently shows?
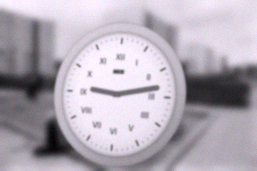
9:13
